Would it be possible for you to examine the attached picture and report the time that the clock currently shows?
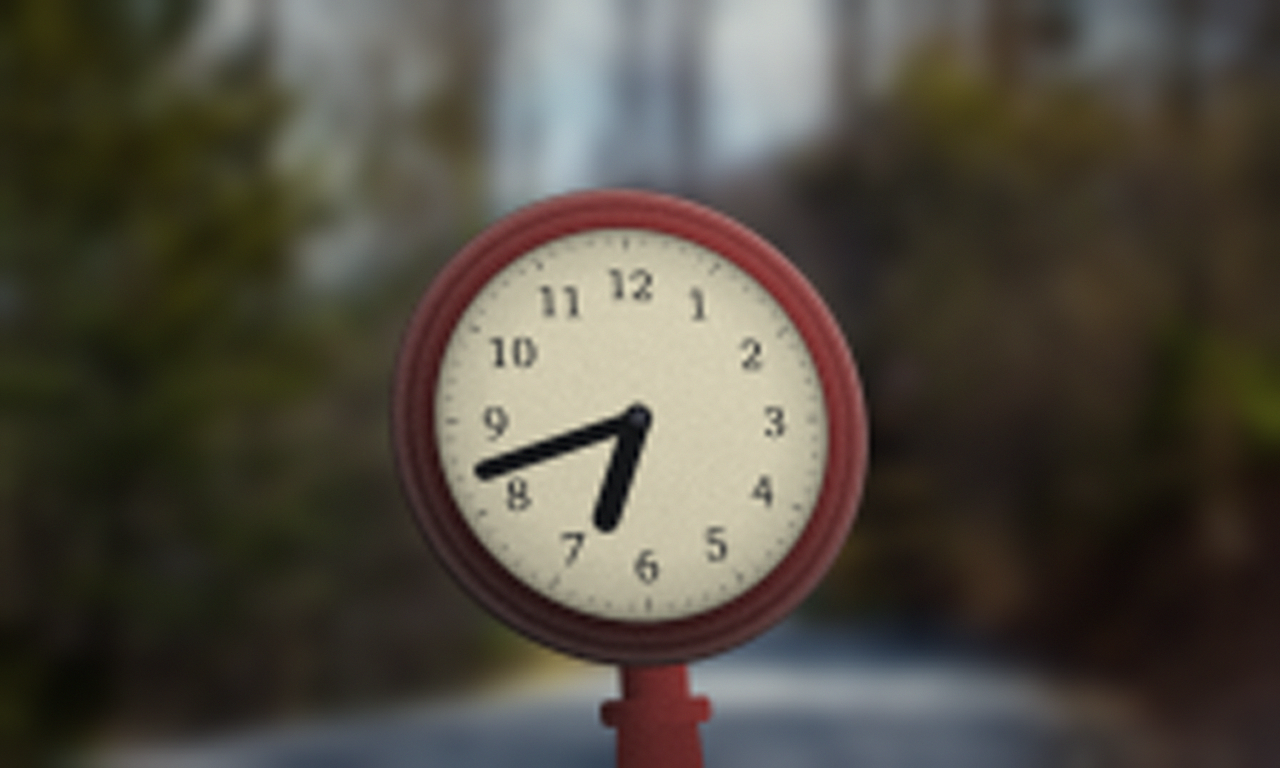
6:42
